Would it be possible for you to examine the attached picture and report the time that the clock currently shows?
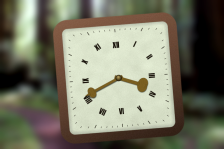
3:41
